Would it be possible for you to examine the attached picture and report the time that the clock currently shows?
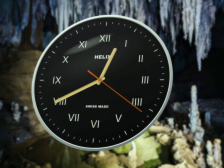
12:40:21
